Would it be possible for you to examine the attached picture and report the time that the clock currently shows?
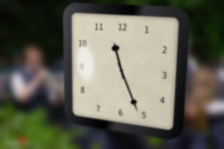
11:26
